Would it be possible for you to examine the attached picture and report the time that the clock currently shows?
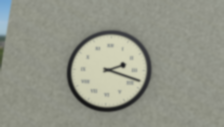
2:18
